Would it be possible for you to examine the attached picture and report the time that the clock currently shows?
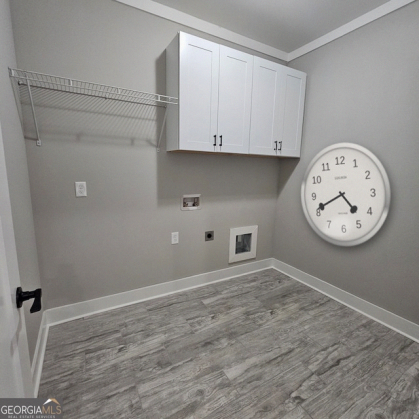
4:41
